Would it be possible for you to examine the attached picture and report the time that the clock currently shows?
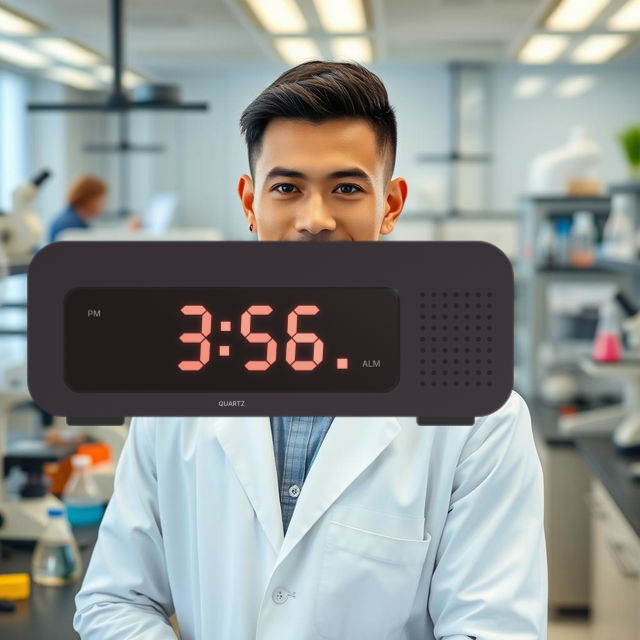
3:56
